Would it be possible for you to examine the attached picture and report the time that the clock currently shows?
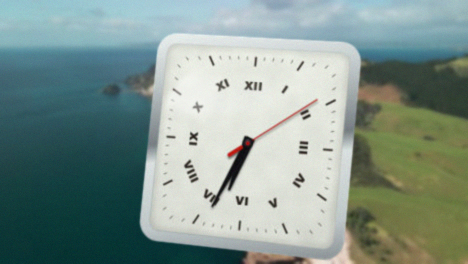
6:34:09
